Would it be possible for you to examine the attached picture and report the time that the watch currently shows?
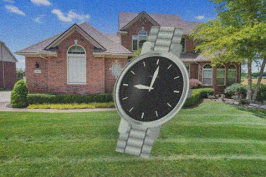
9:01
